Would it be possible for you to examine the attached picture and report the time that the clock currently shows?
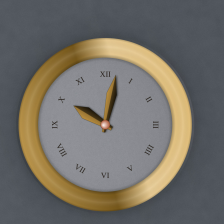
10:02
